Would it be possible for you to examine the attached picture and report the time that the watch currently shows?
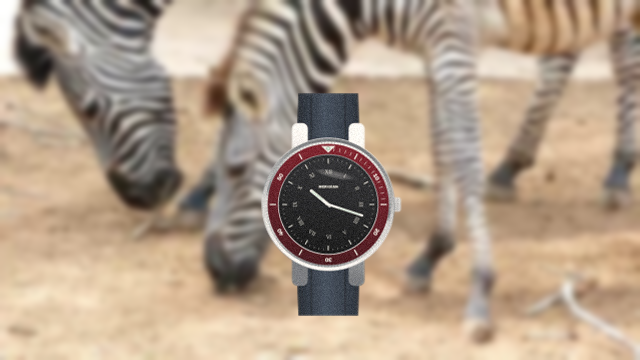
10:18
